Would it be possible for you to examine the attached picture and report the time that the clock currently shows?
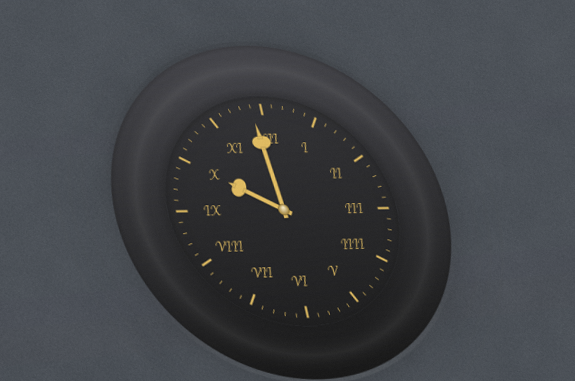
9:59
